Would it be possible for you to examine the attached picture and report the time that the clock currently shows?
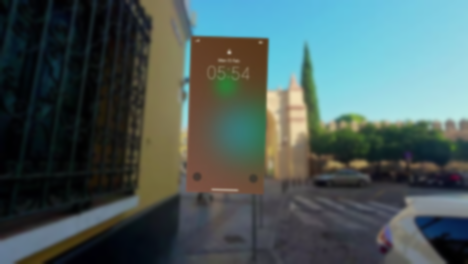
5:54
